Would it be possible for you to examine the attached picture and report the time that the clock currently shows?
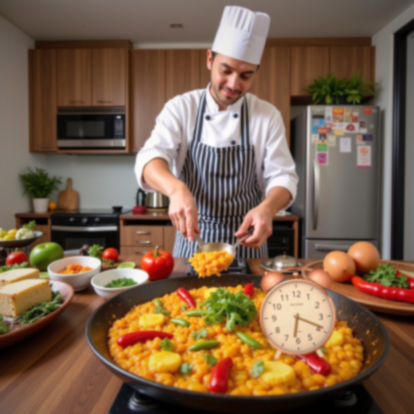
6:19
